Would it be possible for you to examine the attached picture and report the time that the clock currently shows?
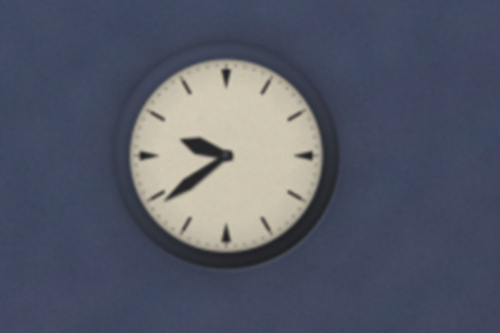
9:39
